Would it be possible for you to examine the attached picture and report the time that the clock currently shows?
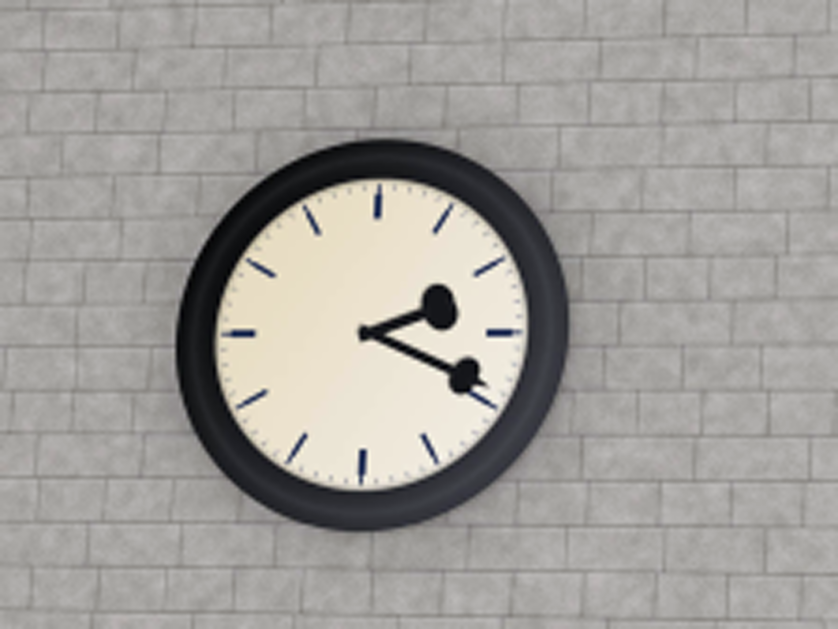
2:19
